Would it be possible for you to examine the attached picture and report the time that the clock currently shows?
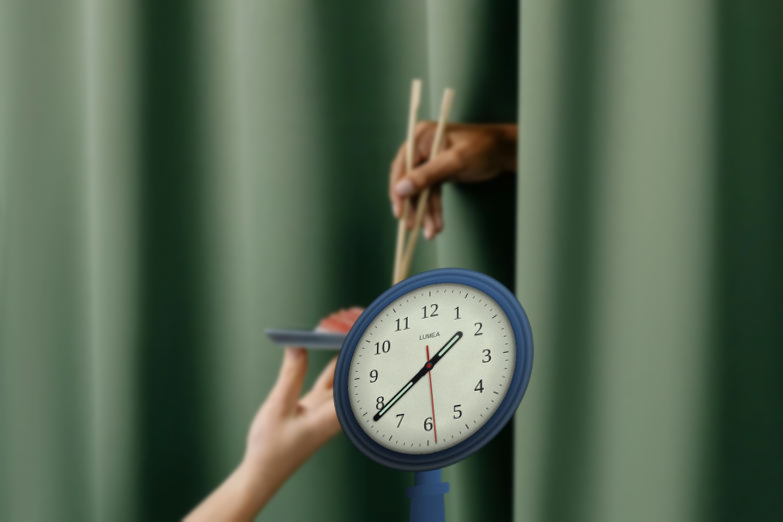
1:38:29
